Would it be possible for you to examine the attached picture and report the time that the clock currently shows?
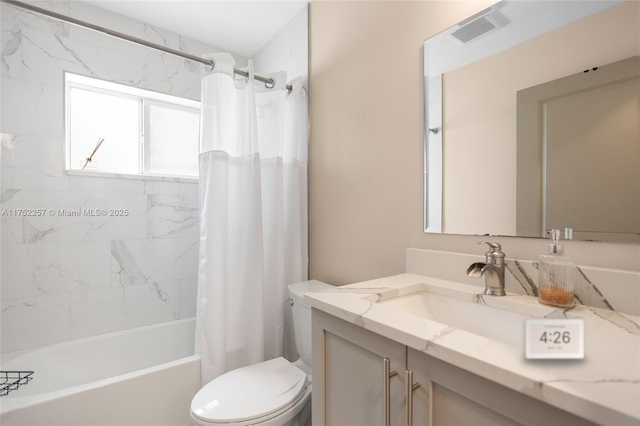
4:26
